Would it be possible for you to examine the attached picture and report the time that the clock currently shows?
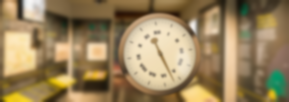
11:27
